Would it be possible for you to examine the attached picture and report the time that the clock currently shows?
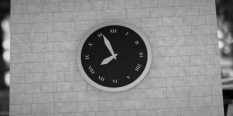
7:56
